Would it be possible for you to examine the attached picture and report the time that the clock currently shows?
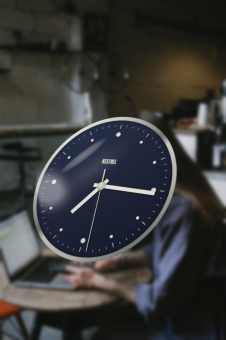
7:15:29
